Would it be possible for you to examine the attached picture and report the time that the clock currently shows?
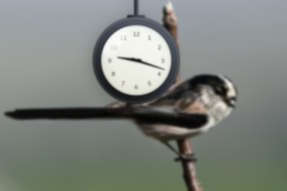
9:18
